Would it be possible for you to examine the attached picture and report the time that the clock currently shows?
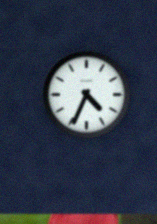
4:34
